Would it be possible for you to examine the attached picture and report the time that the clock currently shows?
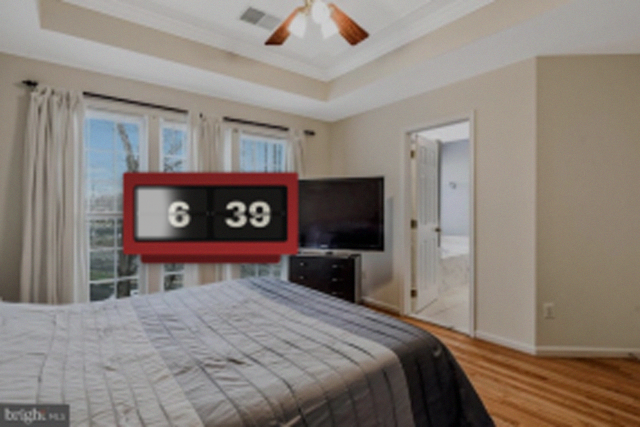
6:39
